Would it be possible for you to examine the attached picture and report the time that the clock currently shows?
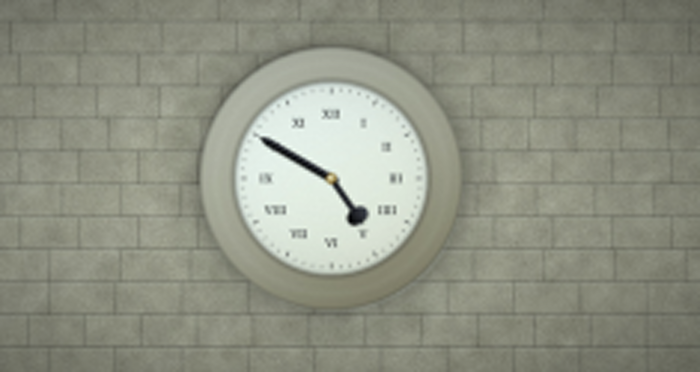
4:50
